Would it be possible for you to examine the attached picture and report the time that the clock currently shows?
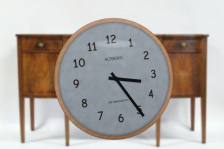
3:25
